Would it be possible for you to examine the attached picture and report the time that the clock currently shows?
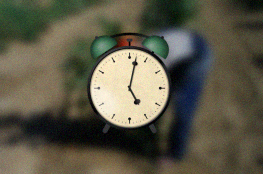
5:02
